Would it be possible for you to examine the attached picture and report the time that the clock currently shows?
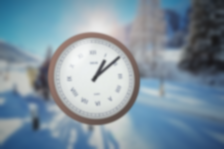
1:09
